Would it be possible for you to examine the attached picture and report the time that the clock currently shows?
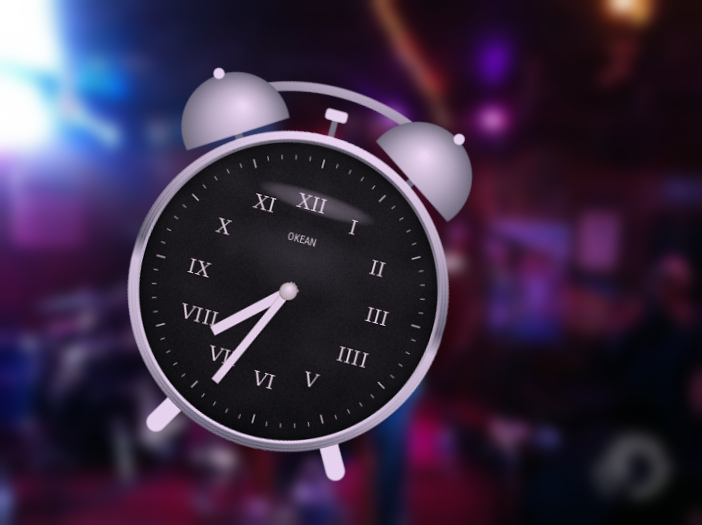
7:34
